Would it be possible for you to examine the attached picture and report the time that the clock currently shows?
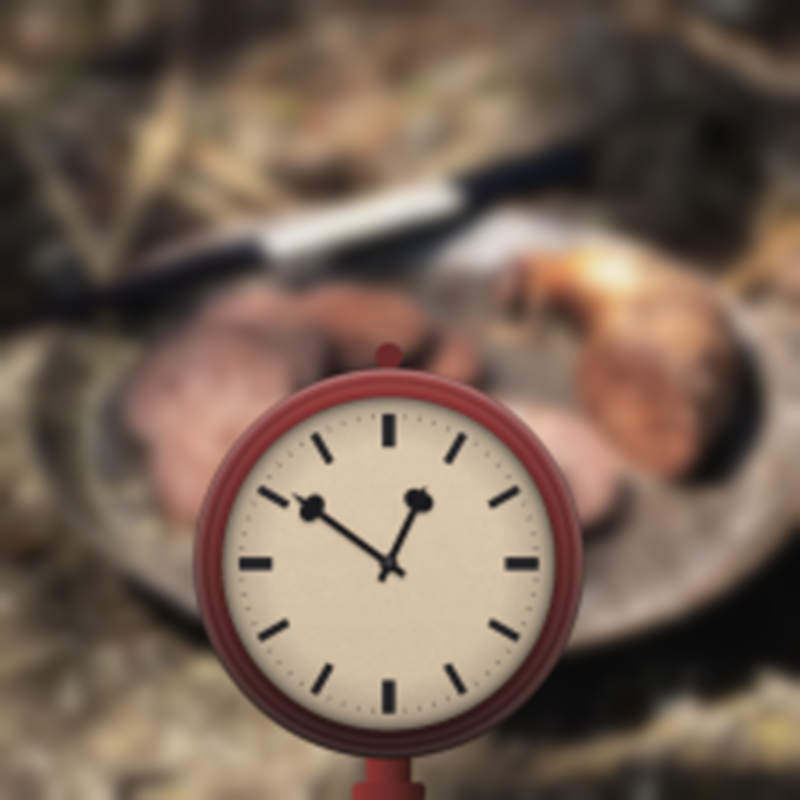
12:51
